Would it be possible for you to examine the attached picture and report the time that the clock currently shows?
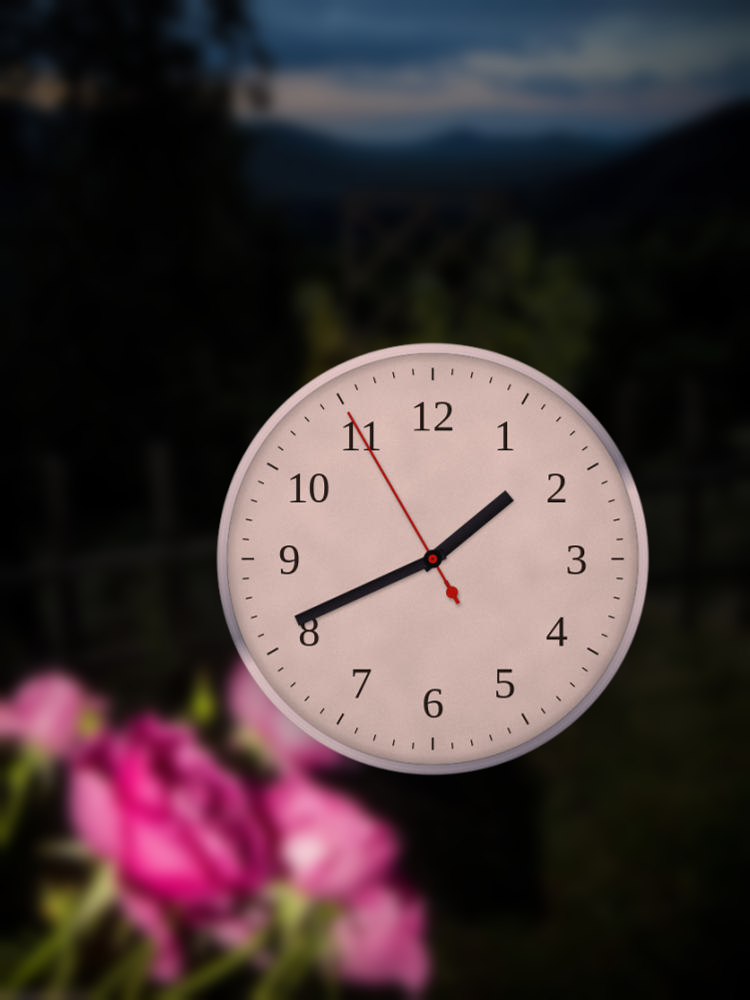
1:40:55
